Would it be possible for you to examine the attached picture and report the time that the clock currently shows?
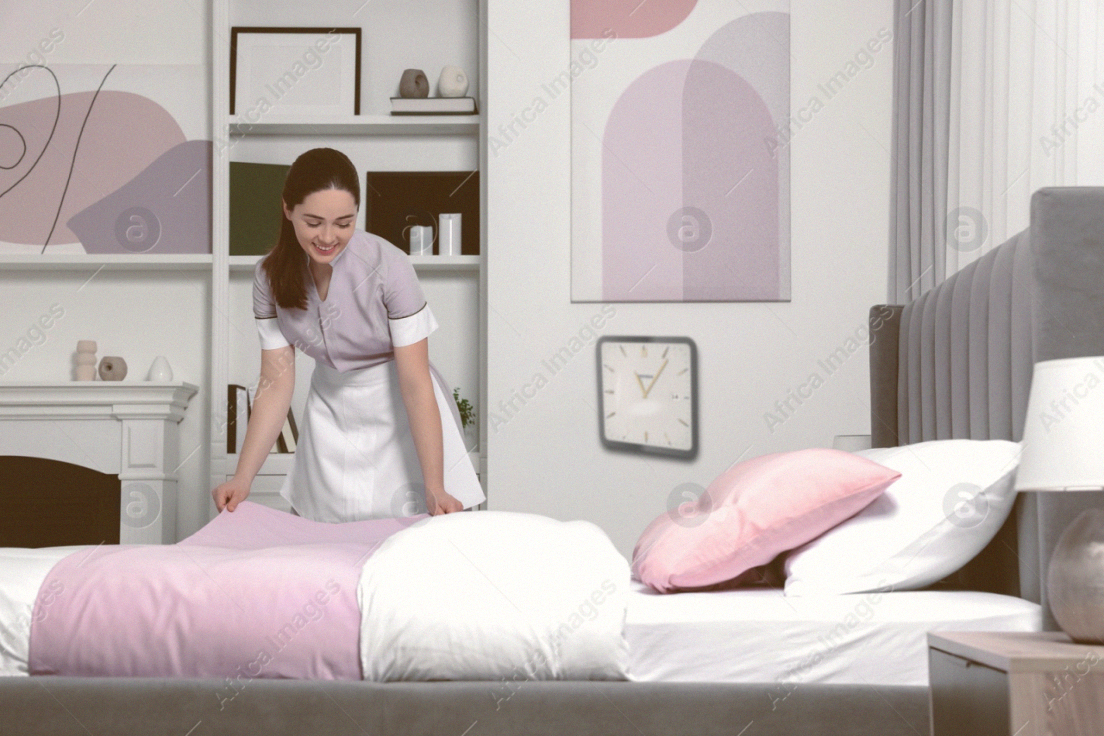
11:06
